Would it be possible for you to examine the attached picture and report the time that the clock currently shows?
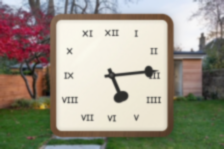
5:14
